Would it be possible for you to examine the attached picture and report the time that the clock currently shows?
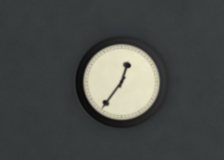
12:36
